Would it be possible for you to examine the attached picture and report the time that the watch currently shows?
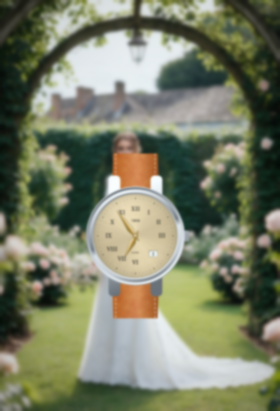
6:54
